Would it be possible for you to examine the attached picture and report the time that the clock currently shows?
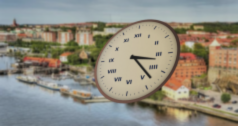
3:23
